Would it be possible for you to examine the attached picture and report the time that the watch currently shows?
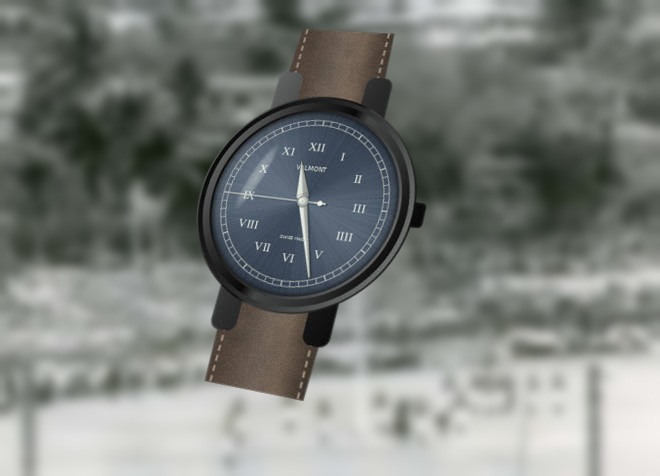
11:26:45
